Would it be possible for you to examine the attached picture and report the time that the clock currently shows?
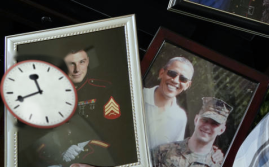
11:42
